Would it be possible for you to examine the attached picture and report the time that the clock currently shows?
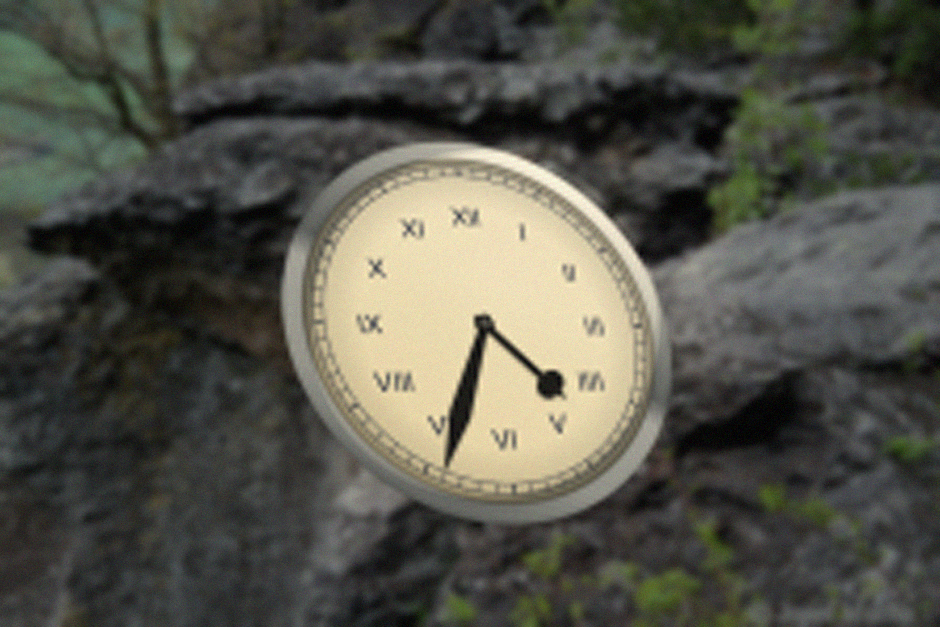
4:34
